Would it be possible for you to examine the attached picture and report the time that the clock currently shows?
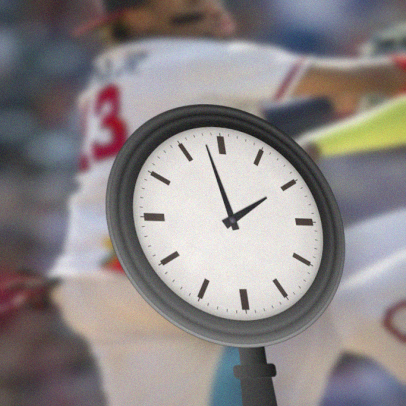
1:58
